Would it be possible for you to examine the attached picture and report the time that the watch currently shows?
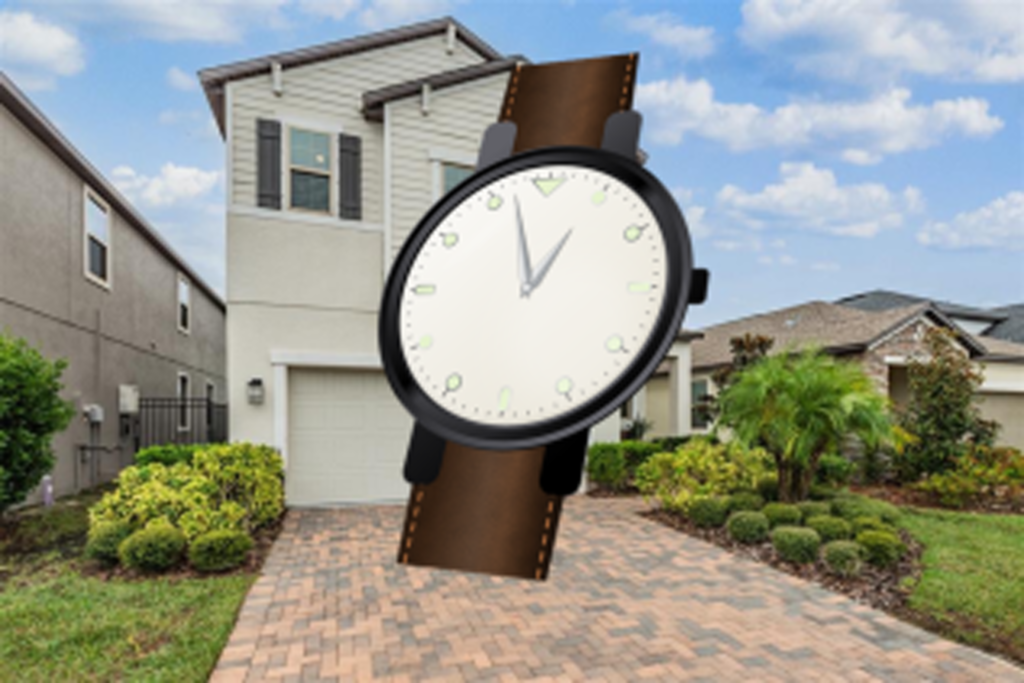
12:57
